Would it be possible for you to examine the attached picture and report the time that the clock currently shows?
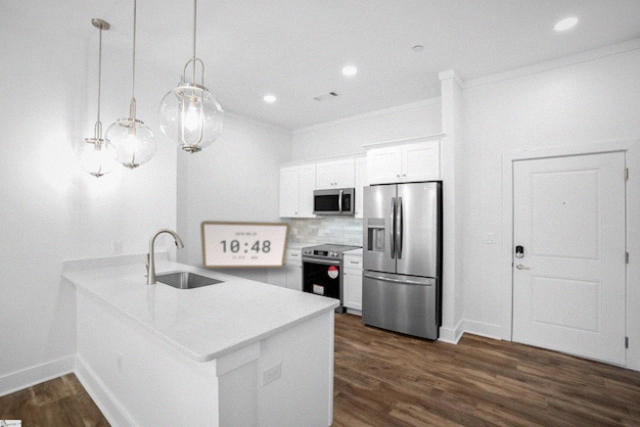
10:48
